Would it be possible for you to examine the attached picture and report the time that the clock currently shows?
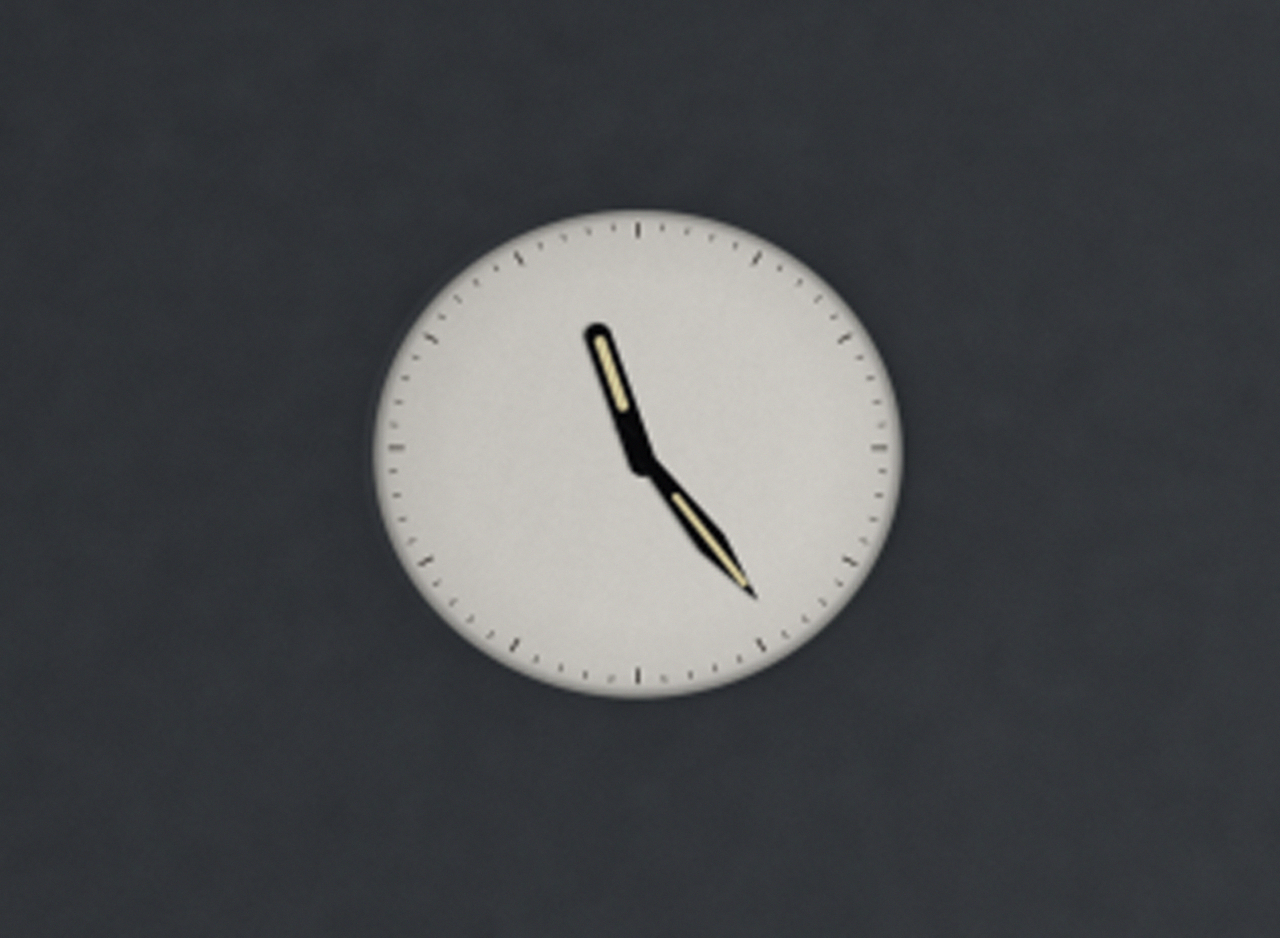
11:24
